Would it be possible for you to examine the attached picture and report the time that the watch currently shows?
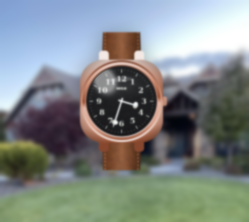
3:33
